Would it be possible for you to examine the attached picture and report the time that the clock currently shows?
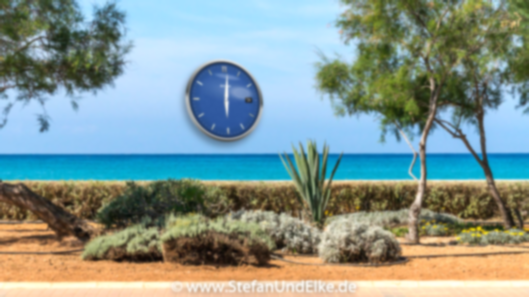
6:01
